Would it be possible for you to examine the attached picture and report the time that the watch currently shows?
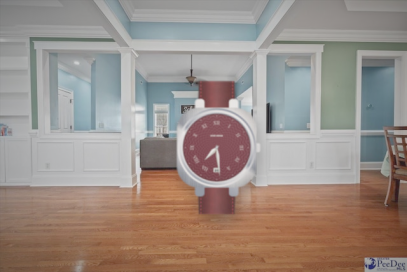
7:29
